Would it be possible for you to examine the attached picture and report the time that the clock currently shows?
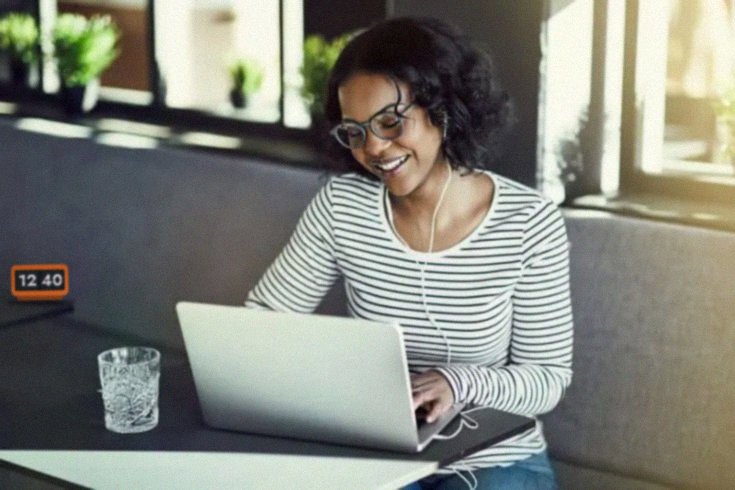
12:40
